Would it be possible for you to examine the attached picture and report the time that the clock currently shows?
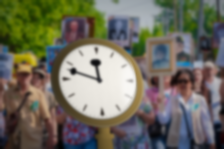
11:48
